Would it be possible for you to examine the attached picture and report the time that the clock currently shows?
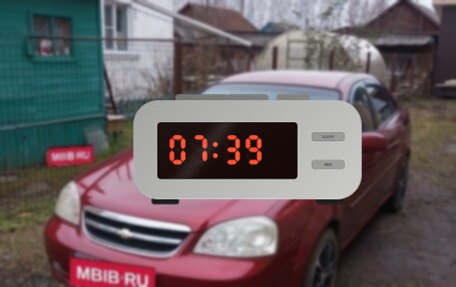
7:39
